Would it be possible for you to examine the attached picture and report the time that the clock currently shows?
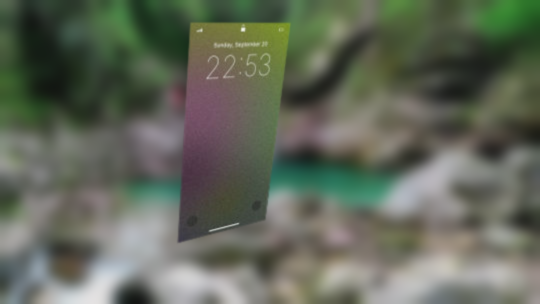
22:53
